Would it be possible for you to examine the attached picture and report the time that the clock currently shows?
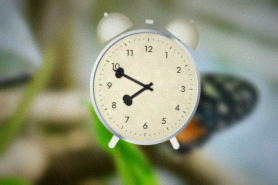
7:49
